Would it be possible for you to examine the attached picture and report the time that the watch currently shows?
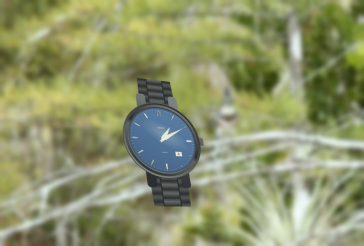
1:10
